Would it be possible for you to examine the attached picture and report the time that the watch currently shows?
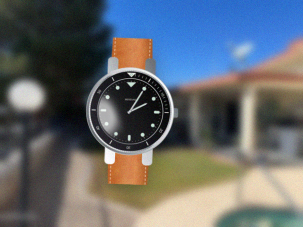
2:05
